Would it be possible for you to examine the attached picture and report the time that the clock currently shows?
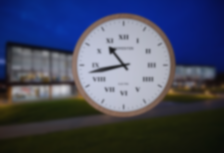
10:43
